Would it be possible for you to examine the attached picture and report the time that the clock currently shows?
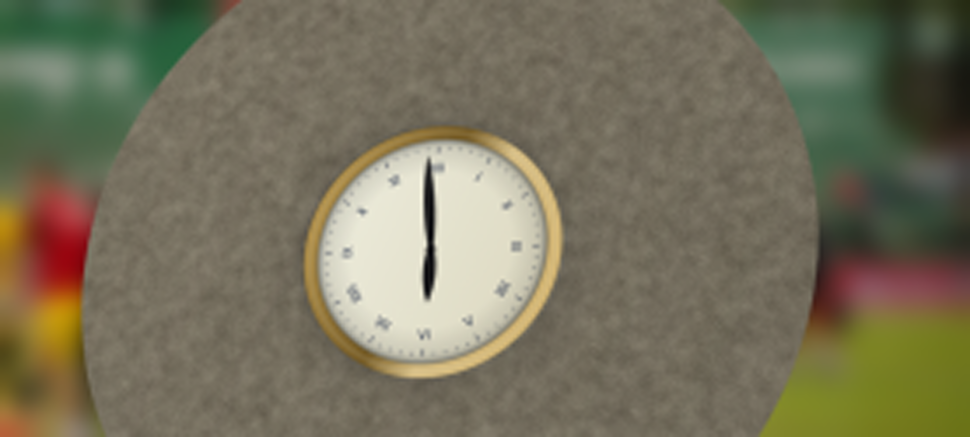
5:59
